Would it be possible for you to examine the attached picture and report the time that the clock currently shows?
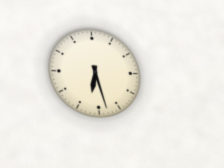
6:28
